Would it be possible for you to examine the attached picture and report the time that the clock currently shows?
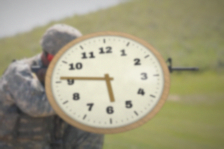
5:46
